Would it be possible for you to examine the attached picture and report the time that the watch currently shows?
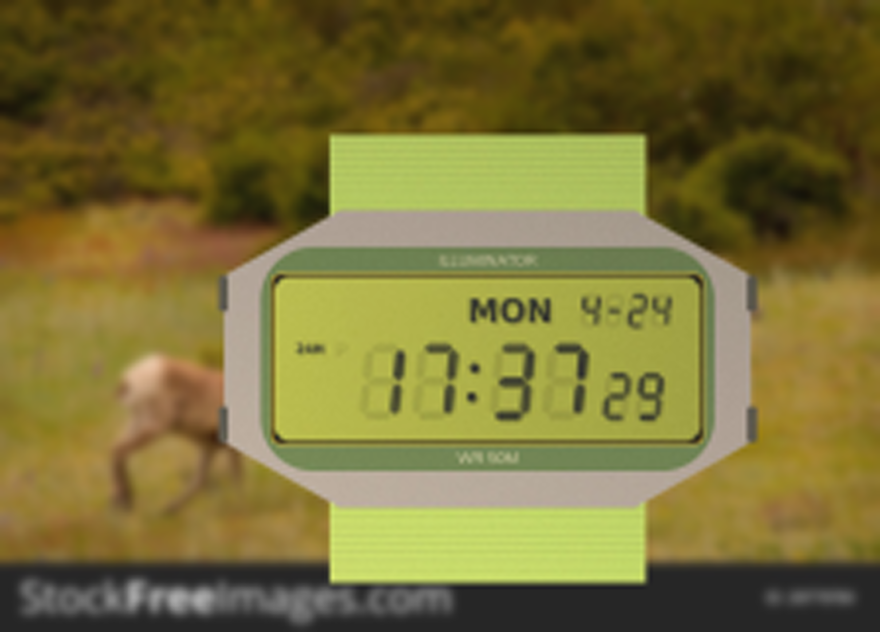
17:37:29
